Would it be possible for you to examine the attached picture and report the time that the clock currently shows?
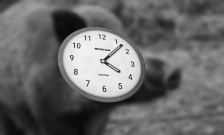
4:07
